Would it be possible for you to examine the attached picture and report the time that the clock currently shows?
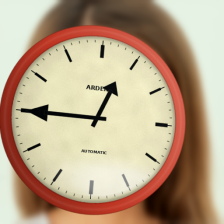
12:45
